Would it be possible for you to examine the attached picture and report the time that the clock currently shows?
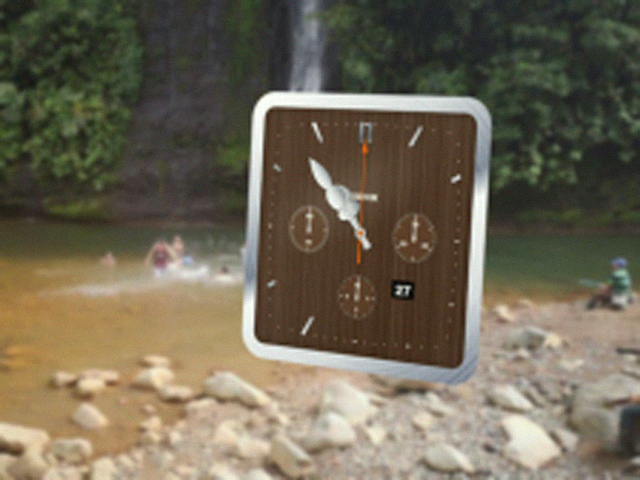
10:53
